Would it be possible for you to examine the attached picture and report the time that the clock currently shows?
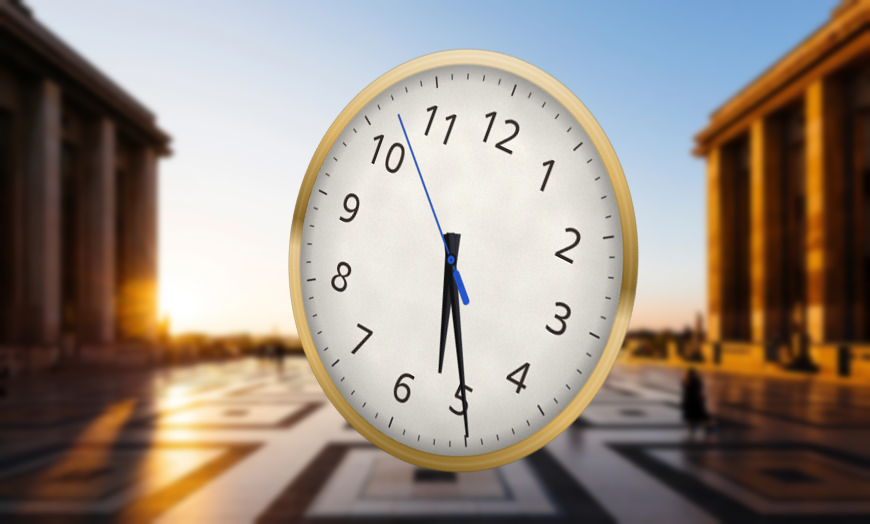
5:24:52
